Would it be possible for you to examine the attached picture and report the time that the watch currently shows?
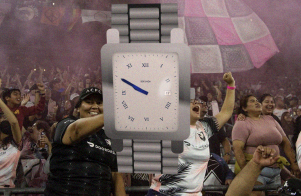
9:50
